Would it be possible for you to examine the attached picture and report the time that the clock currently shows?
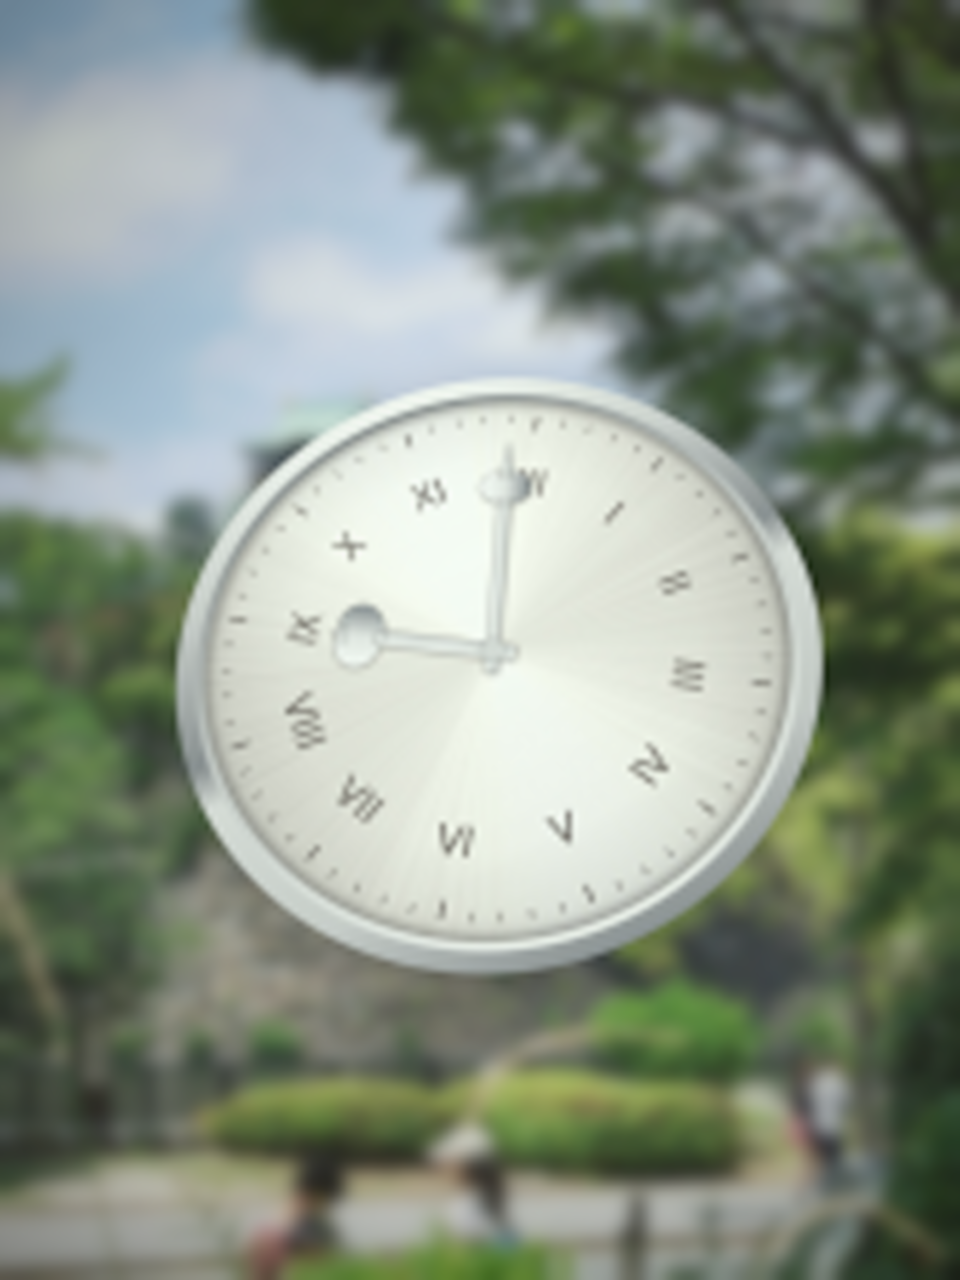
8:59
